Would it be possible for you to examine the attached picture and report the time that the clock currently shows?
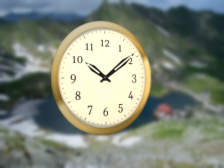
10:09
